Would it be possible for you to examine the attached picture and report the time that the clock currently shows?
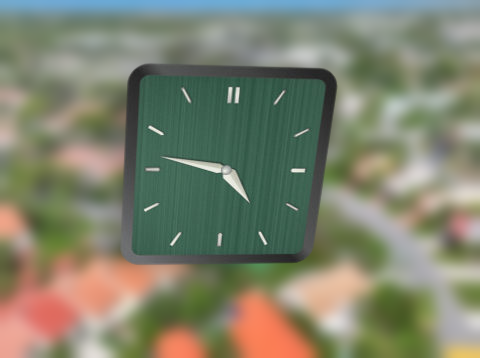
4:47
